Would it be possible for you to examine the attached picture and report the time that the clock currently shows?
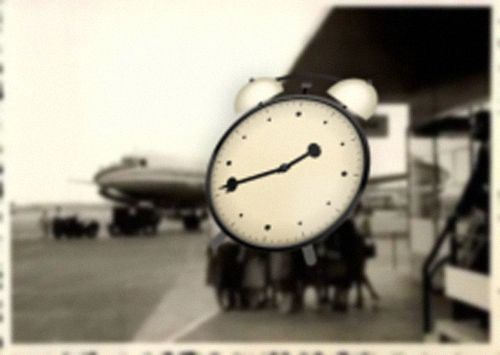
1:41
